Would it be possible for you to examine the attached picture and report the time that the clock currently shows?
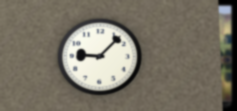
9:07
